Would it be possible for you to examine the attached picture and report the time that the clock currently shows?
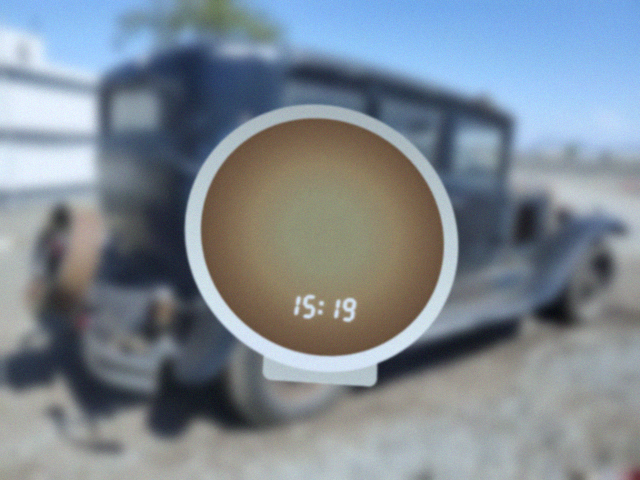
15:19
